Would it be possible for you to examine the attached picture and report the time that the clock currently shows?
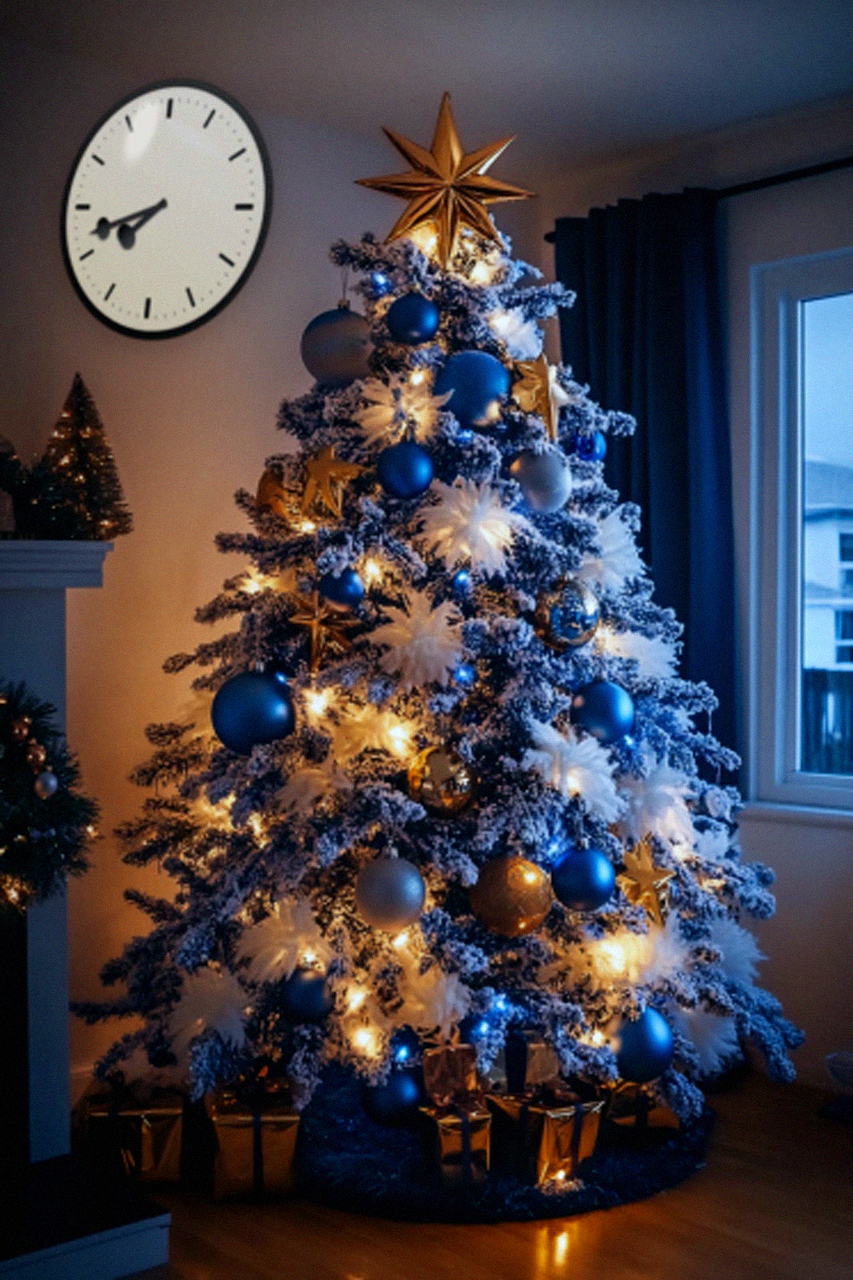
7:42
